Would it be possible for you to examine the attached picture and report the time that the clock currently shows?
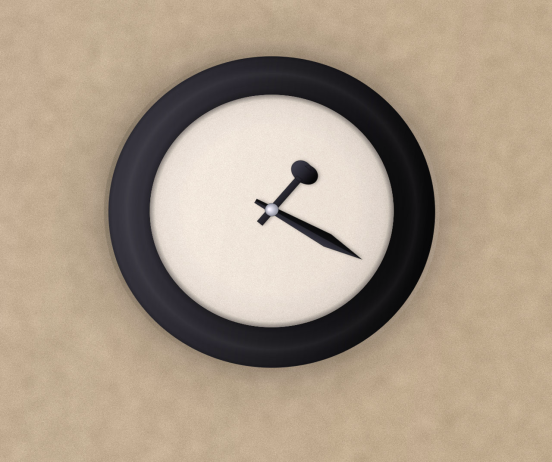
1:20
